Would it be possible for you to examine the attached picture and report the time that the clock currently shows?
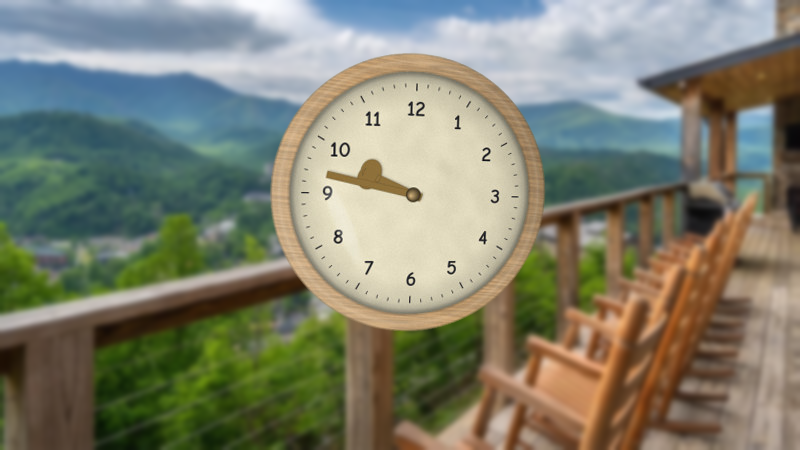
9:47
